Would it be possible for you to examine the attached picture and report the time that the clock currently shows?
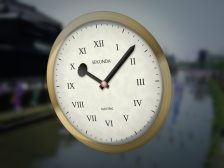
10:08
